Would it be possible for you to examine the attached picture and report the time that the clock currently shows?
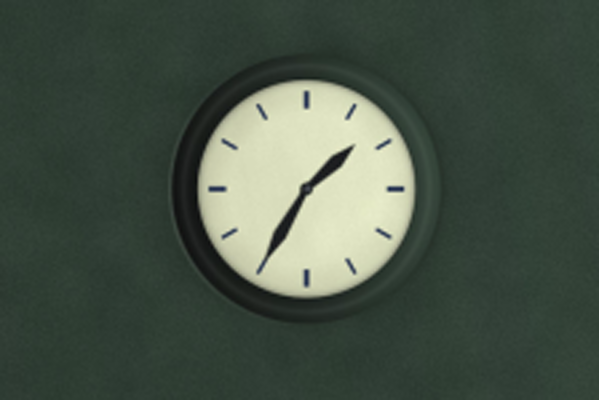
1:35
